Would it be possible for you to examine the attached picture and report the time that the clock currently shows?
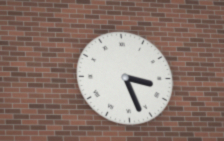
3:27
